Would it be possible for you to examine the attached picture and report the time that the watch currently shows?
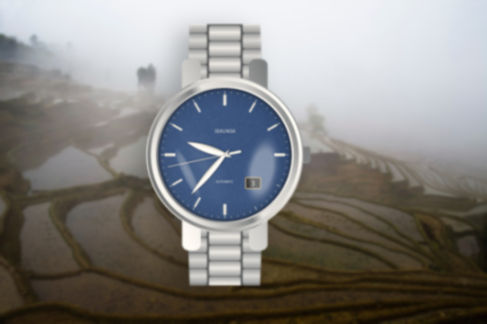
9:36:43
